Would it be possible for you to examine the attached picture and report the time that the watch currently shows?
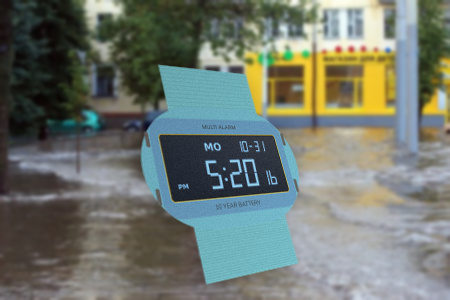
5:20:16
